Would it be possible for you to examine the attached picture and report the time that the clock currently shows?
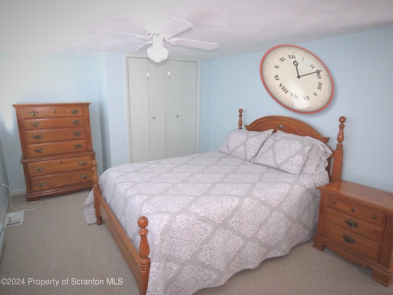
12:13
